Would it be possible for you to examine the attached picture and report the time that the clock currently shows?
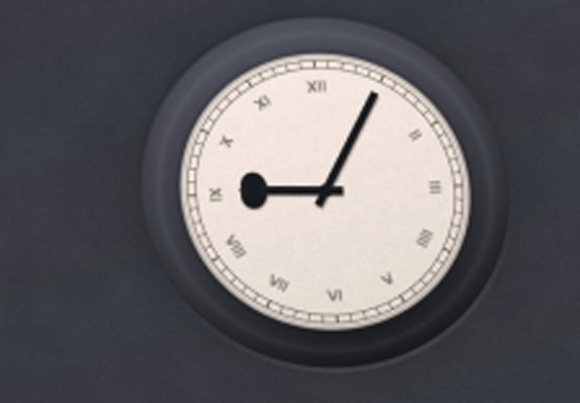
9:05
